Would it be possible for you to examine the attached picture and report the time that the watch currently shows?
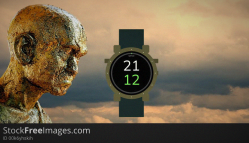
21:12
